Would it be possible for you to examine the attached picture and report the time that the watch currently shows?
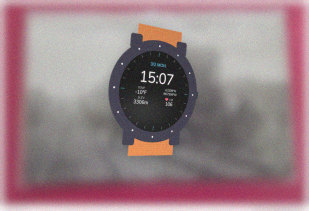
15:07
